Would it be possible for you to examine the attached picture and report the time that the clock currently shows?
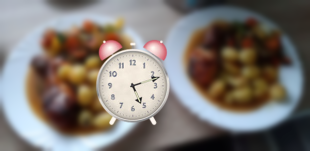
5:12
